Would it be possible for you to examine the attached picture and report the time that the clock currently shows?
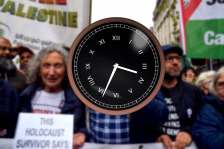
3:34
